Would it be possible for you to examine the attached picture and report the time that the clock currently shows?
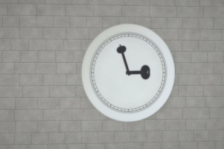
2:57
